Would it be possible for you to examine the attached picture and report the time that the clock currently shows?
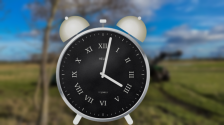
4:02
